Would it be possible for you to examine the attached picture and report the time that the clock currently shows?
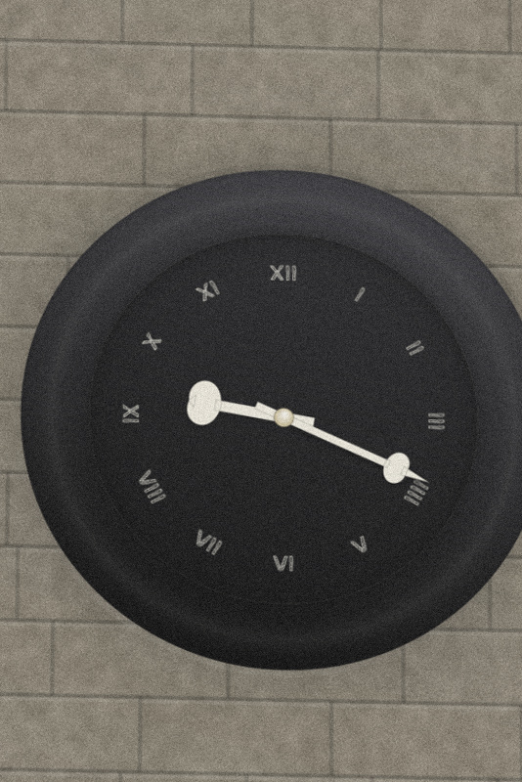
9:19
